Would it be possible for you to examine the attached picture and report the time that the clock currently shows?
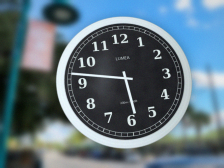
5:47
